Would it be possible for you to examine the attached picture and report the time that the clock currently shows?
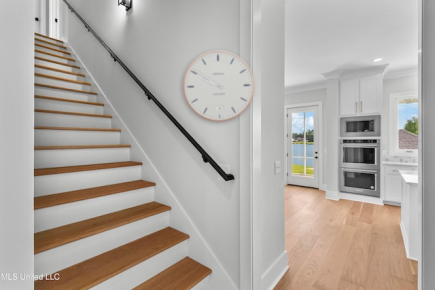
9:51
